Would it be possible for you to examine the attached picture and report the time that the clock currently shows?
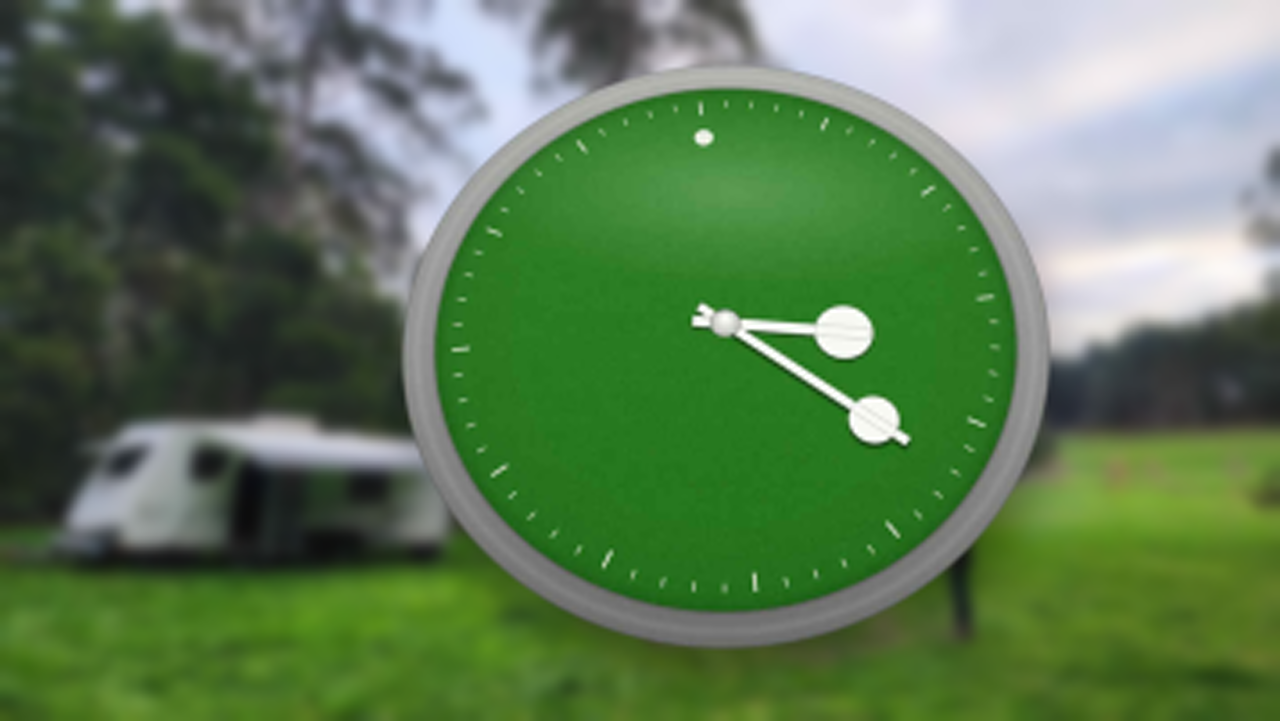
3:22
